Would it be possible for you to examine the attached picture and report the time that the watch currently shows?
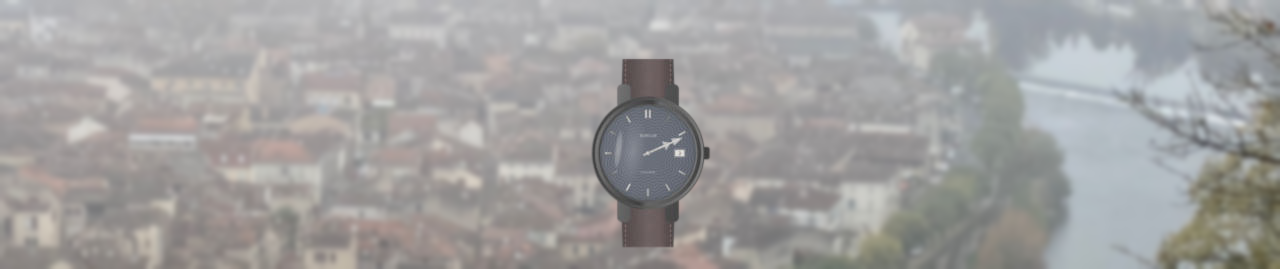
2:11
